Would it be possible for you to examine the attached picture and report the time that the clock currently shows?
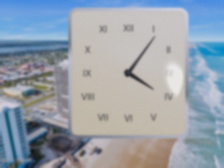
4:06
